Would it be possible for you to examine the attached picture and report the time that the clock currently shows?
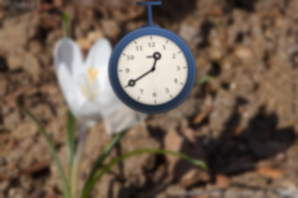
12:40
